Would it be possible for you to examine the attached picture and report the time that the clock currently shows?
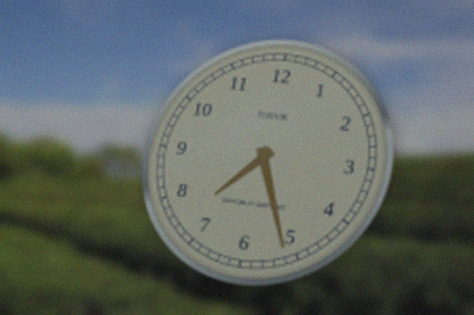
7:26
